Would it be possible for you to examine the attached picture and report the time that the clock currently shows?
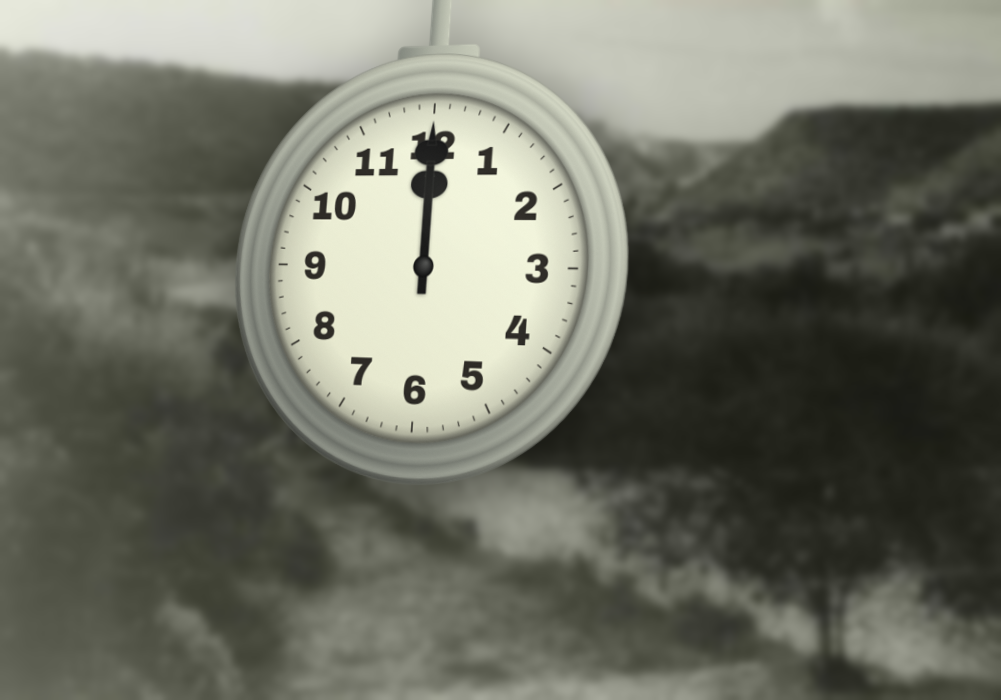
12:00
